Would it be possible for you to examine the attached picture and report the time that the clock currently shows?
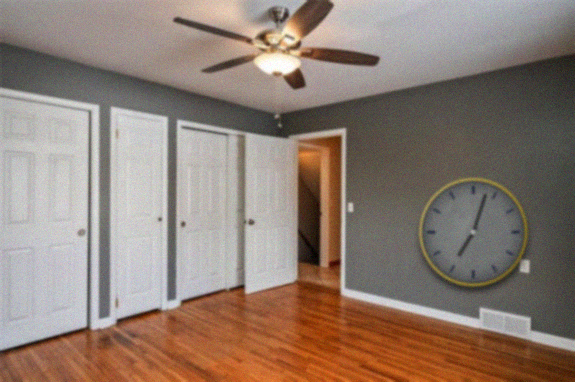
7:03
